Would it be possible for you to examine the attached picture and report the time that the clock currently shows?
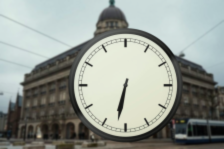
6:32
